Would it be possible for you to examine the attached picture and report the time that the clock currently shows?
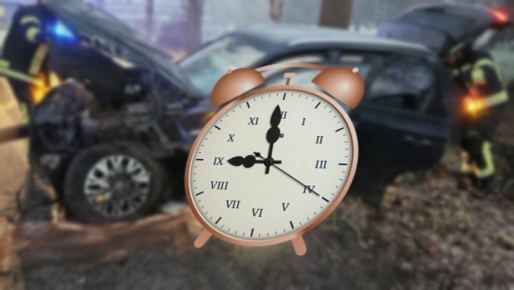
8:59:20
